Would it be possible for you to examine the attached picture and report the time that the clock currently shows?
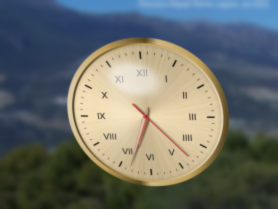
6:33:23
